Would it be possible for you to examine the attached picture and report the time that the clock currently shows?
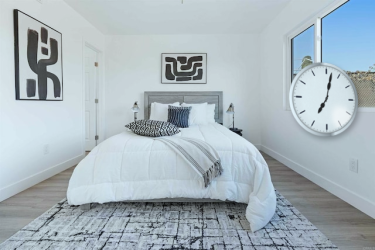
7:02
